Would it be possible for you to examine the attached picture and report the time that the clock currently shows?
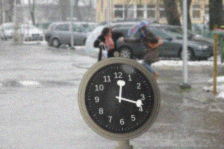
12:18
